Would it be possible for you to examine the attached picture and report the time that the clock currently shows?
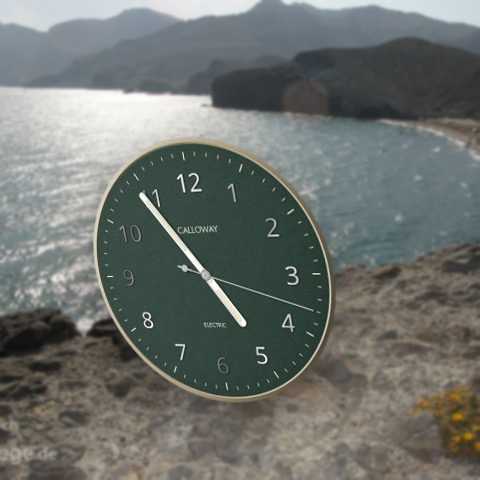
4:54:18
